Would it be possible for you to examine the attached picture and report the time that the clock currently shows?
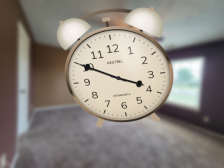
3:50
